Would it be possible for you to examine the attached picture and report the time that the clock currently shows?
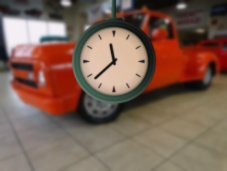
11:38
